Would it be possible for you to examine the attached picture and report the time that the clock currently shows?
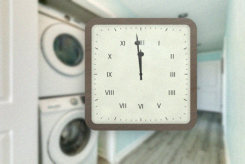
11:59
